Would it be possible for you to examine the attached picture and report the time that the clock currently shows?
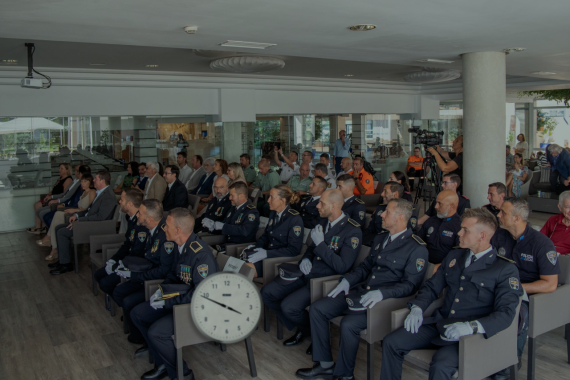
3:49
